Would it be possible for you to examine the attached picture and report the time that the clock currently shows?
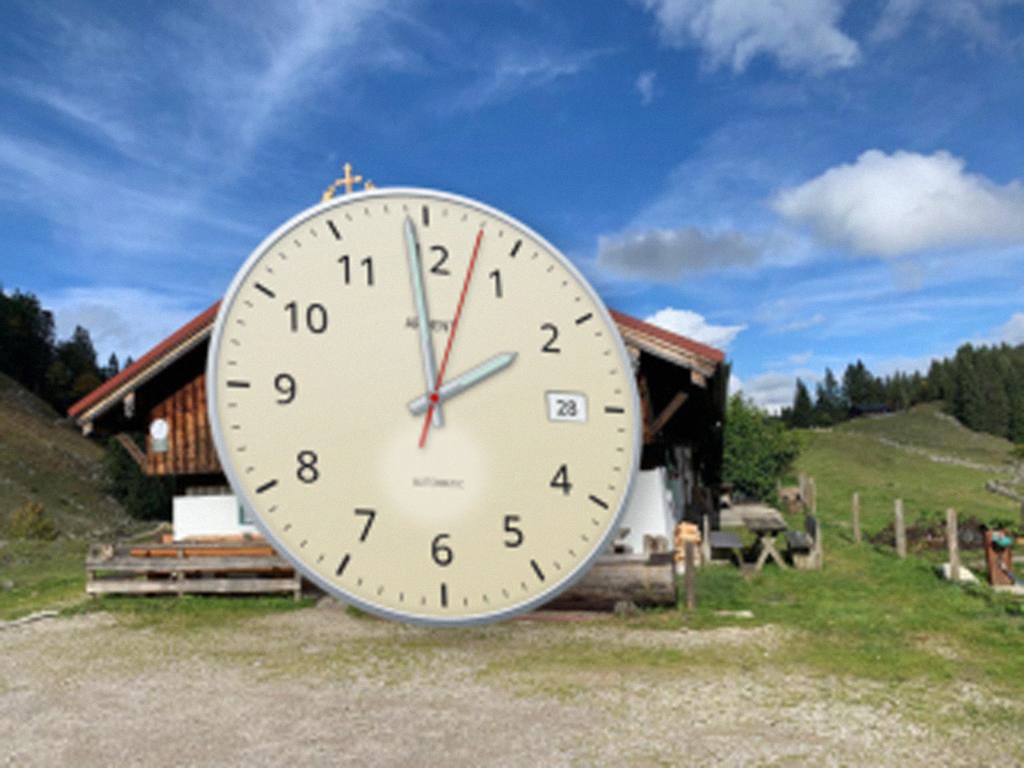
1:59:03
